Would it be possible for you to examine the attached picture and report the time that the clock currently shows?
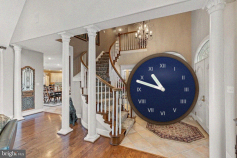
10:48
